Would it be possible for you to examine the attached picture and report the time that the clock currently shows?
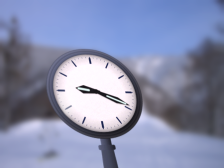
9:19
